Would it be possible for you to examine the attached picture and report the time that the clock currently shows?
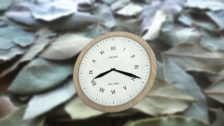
8:19
